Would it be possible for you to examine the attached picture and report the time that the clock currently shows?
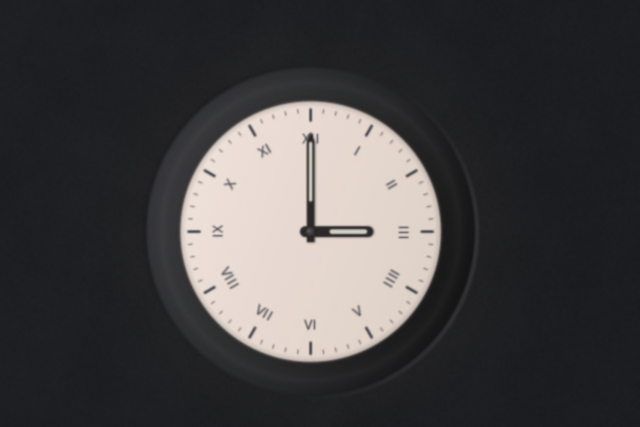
3:00
